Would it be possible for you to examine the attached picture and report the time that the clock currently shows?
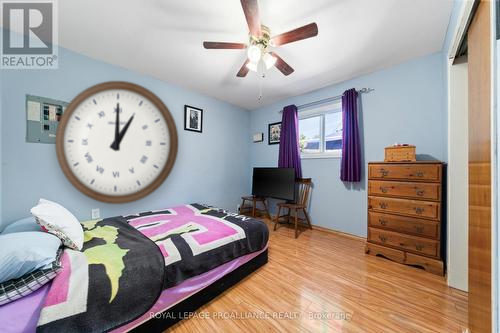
1:00
